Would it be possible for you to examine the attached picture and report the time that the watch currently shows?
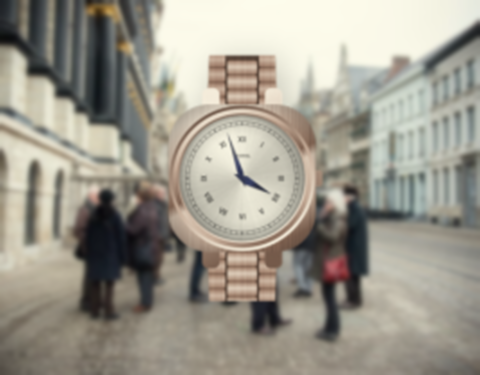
3:57
